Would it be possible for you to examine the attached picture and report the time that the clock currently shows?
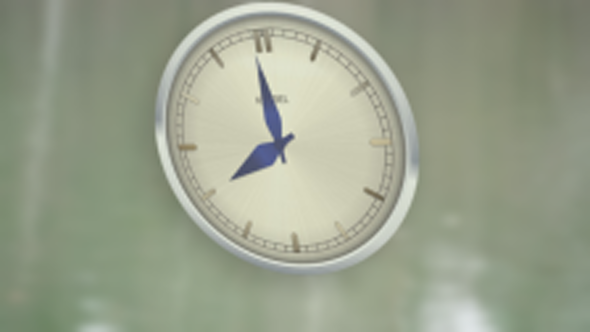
7:59
